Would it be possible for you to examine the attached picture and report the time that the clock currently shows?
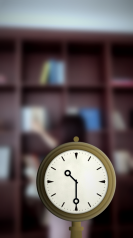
10:30
